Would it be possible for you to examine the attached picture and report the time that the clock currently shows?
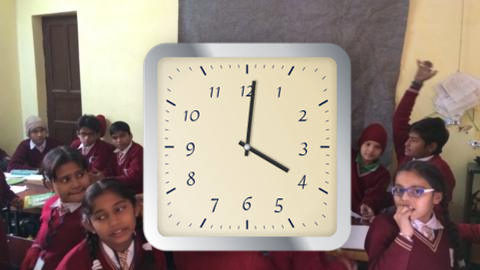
4:01
